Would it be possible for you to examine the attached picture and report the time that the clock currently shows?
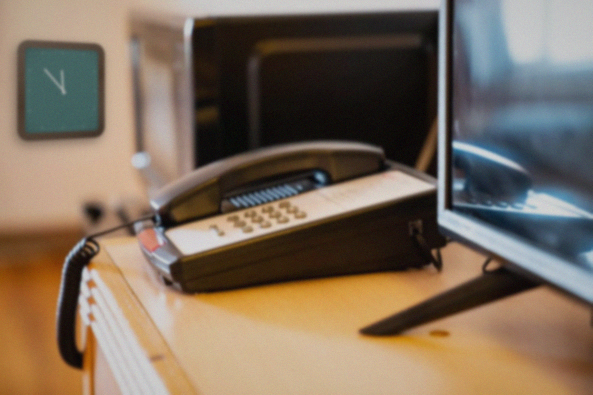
11:53
